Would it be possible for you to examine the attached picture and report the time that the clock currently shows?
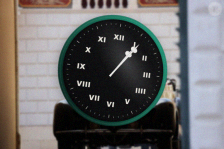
1:06
